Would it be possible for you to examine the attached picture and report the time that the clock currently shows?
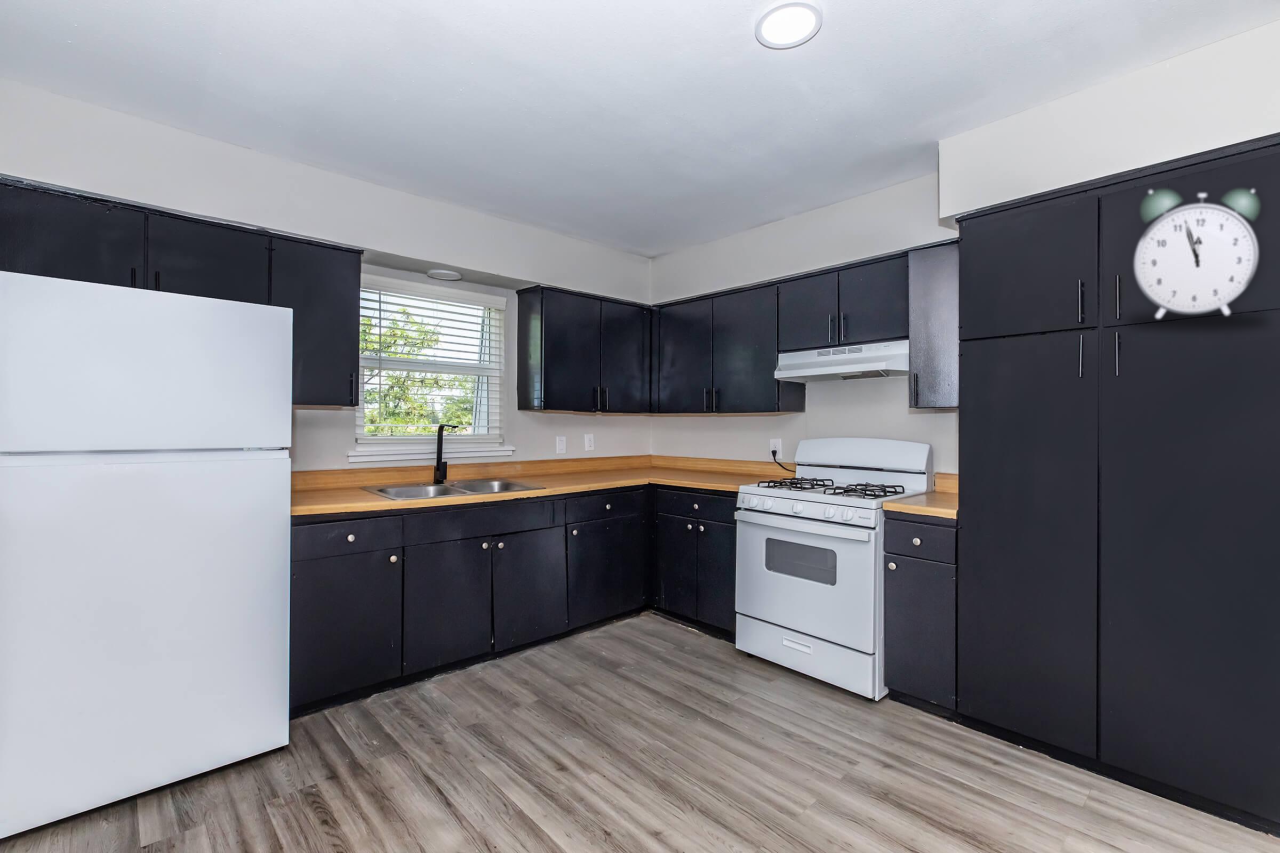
11:57
